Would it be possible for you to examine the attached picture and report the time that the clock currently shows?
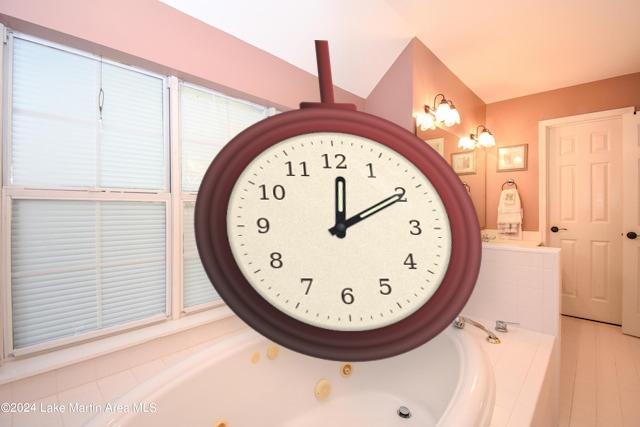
12:10
